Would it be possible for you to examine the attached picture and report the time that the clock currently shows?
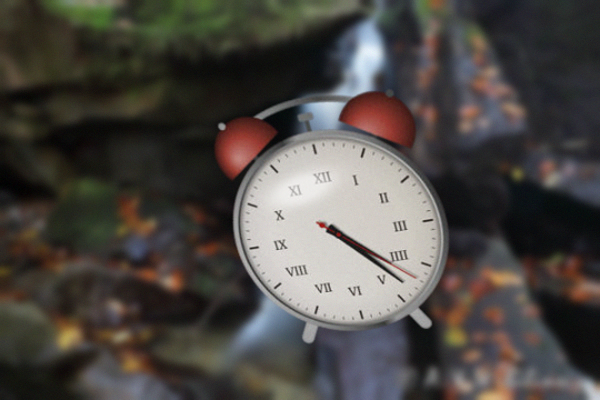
4:23:22
